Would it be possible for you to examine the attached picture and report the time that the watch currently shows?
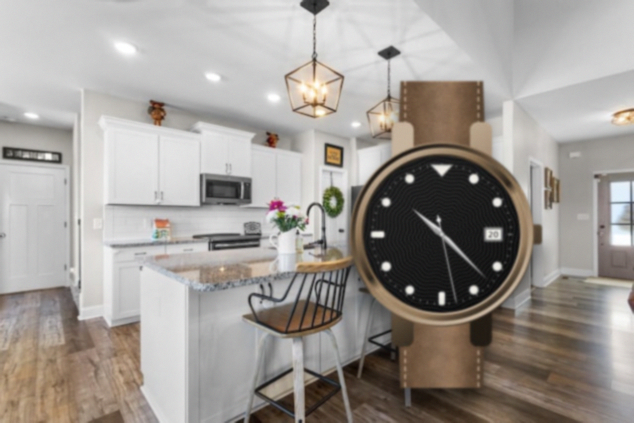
10:22:28
